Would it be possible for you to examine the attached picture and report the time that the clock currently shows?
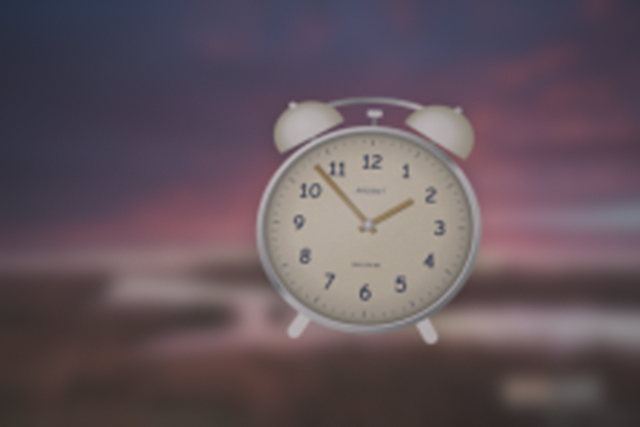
1:53
